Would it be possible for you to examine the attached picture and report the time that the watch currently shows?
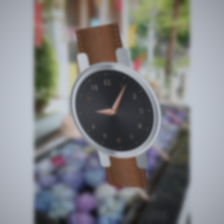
9:06
